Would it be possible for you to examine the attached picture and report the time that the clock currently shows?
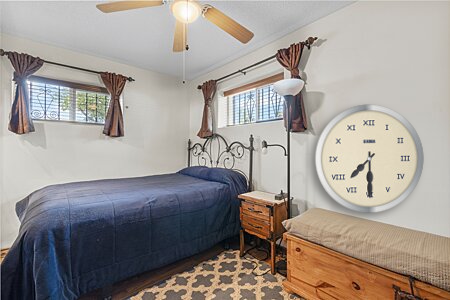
7:30
